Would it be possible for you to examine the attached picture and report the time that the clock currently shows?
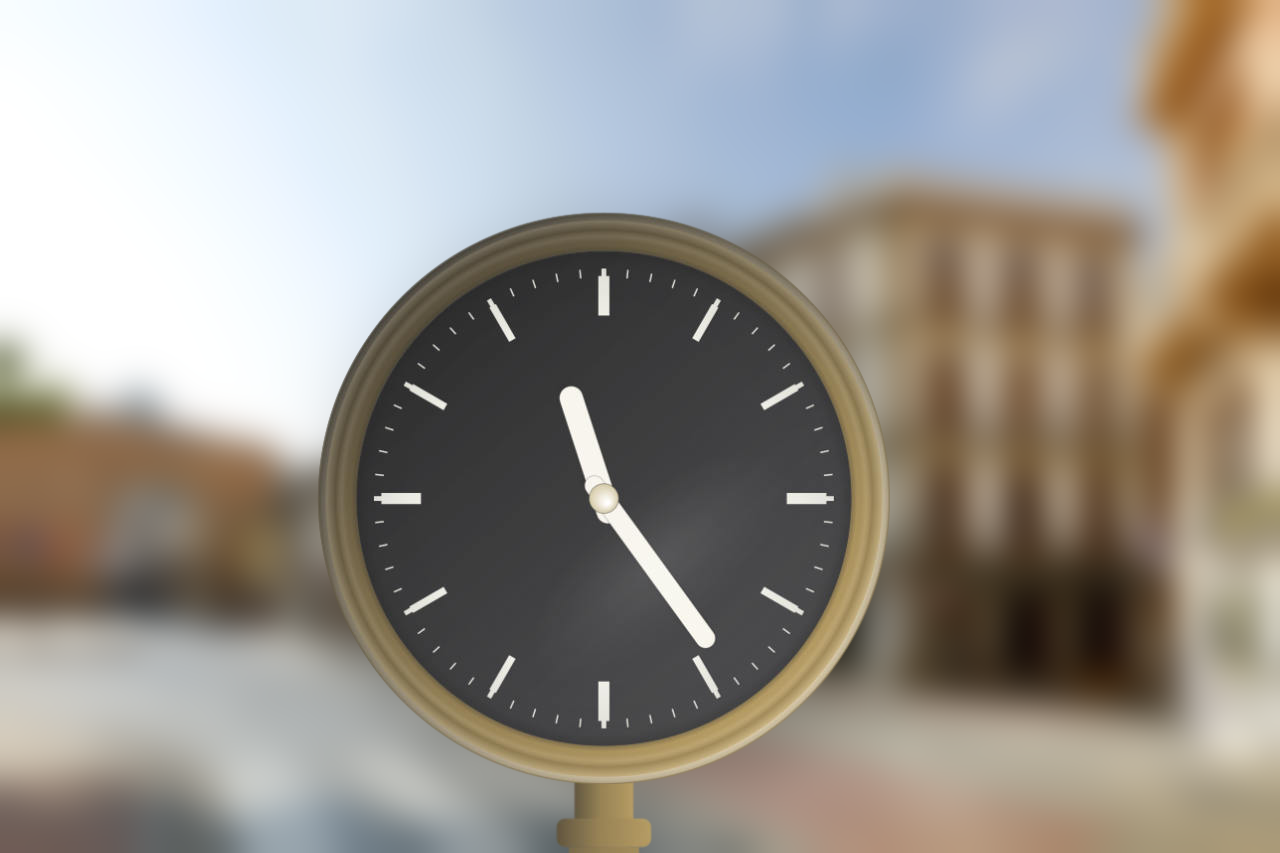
11:24
